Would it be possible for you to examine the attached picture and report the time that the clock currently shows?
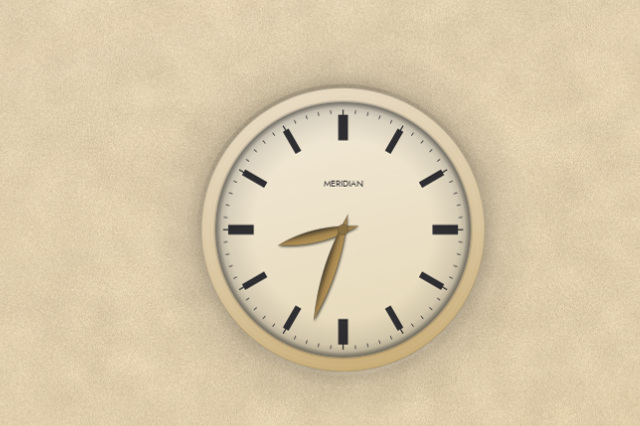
8:33
